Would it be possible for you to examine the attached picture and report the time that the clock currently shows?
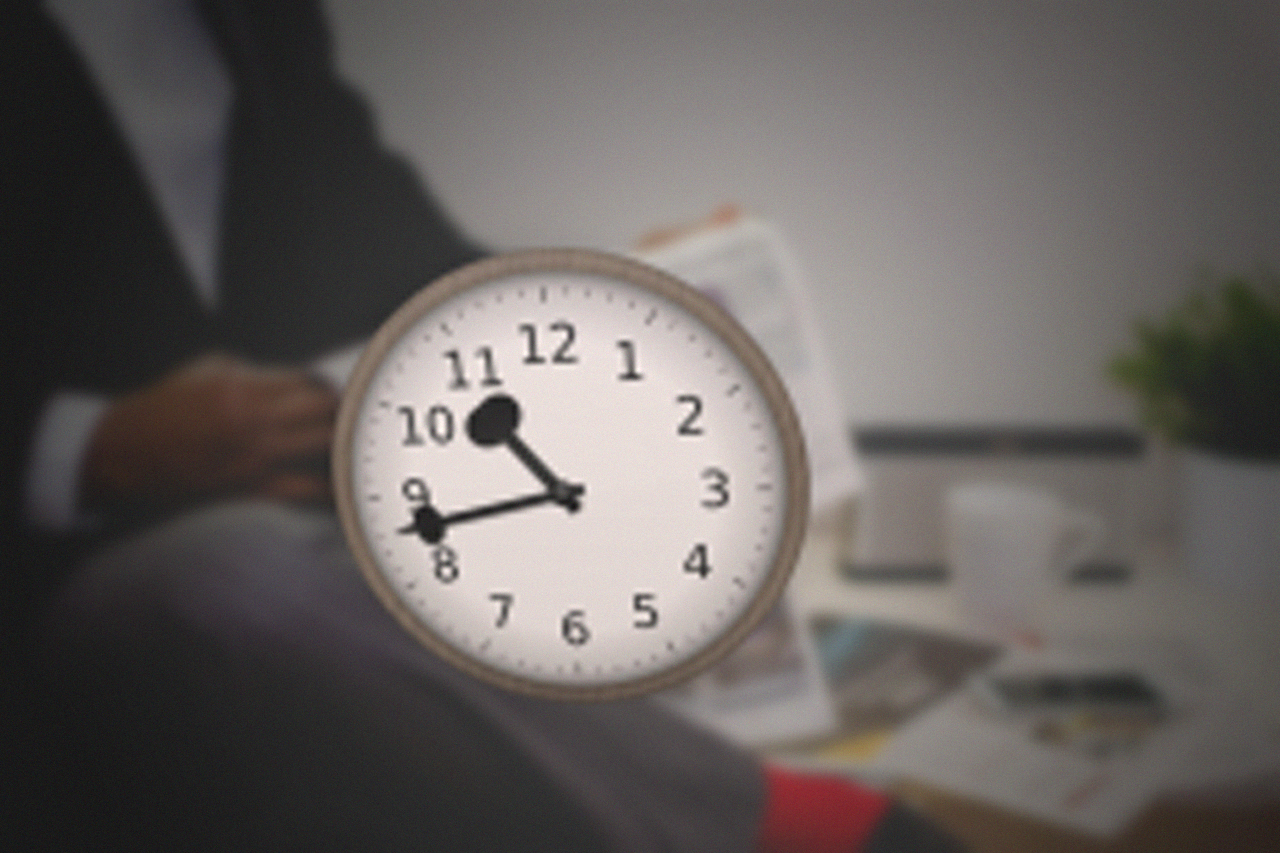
10:43
